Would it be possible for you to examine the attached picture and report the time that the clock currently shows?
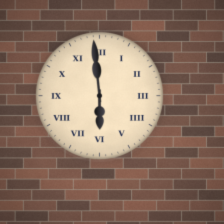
5:59
